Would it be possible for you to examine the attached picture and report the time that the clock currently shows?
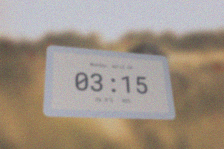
3:15
